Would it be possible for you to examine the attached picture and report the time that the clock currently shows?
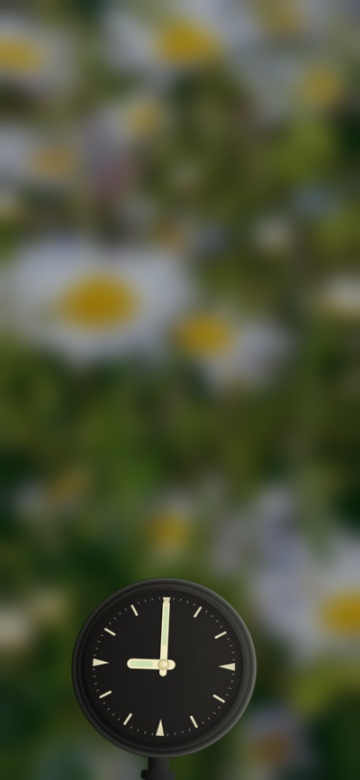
9:00
